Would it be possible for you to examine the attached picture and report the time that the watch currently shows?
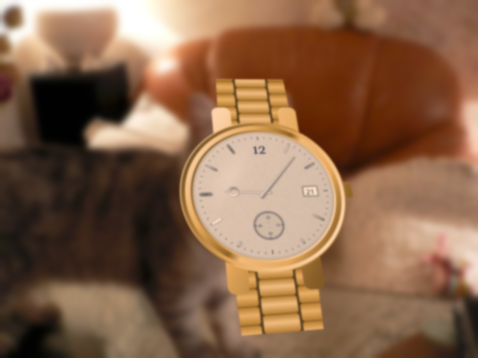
9:07
